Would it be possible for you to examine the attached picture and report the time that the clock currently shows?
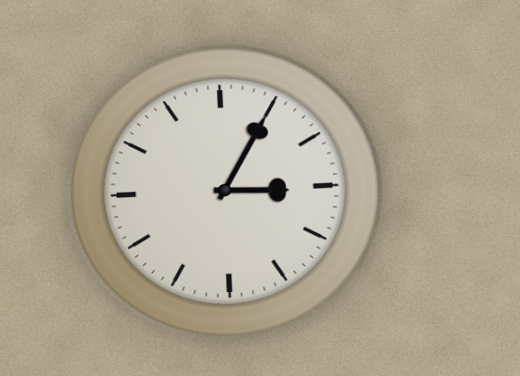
3:05
